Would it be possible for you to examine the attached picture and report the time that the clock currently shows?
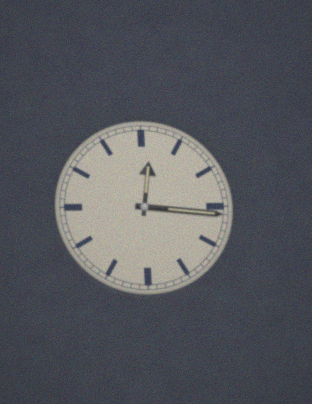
12:16
